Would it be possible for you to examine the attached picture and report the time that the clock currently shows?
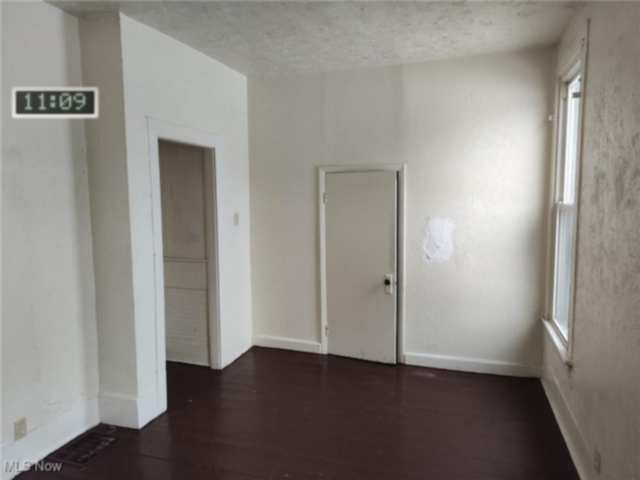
11:09
